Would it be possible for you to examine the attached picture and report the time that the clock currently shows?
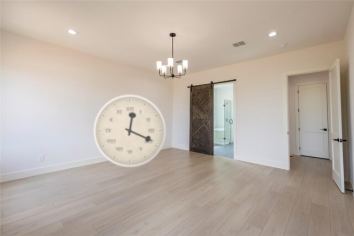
12:19
